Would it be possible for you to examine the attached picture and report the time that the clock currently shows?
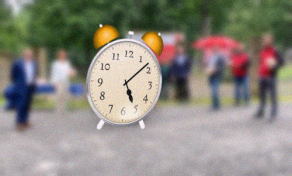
5:08
